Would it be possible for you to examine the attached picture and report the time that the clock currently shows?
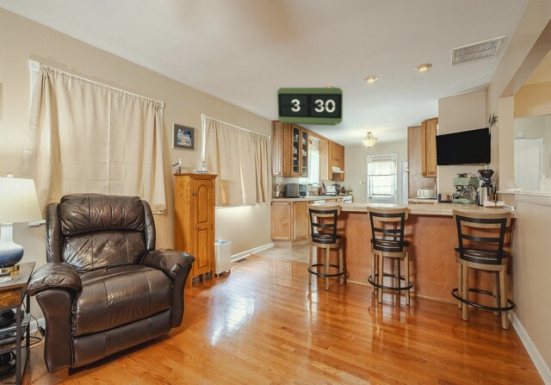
3:30
